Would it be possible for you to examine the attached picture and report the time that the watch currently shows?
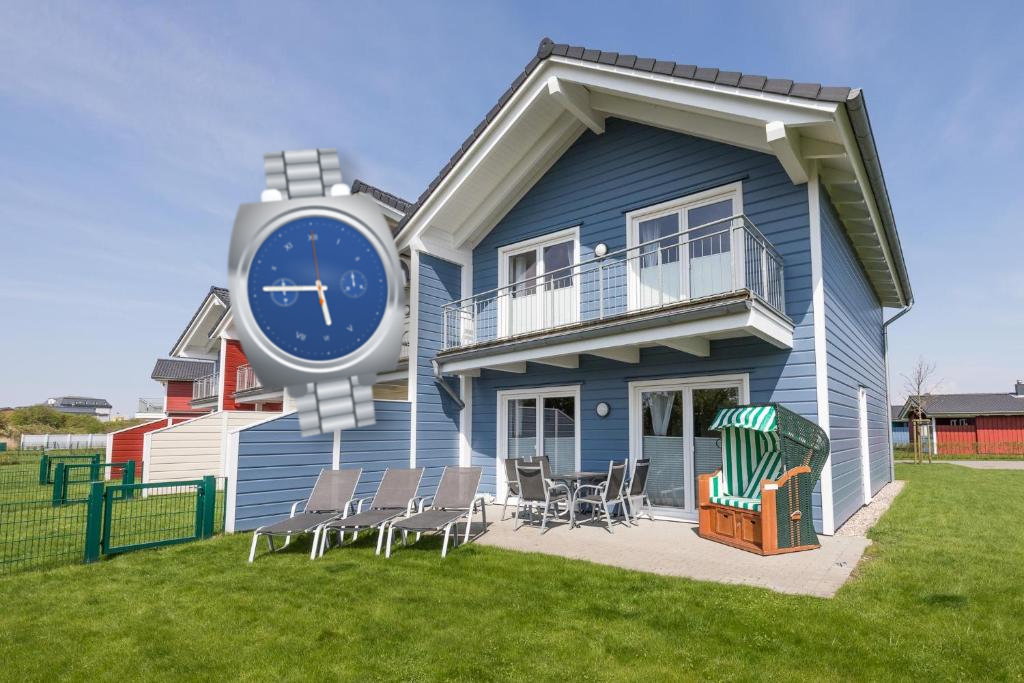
5:46
